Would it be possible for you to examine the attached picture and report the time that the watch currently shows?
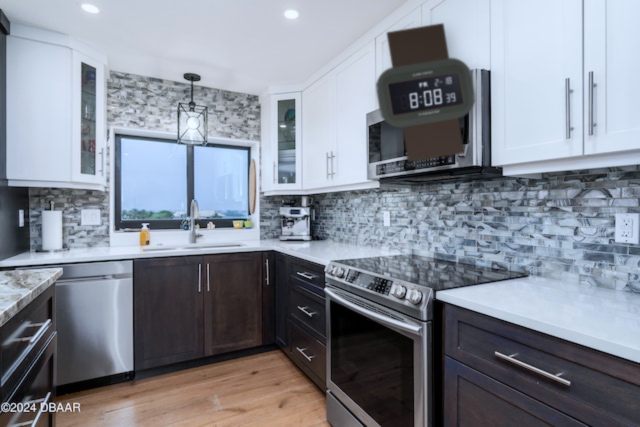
8:08
